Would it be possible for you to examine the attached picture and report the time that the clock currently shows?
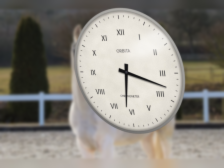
6:18
